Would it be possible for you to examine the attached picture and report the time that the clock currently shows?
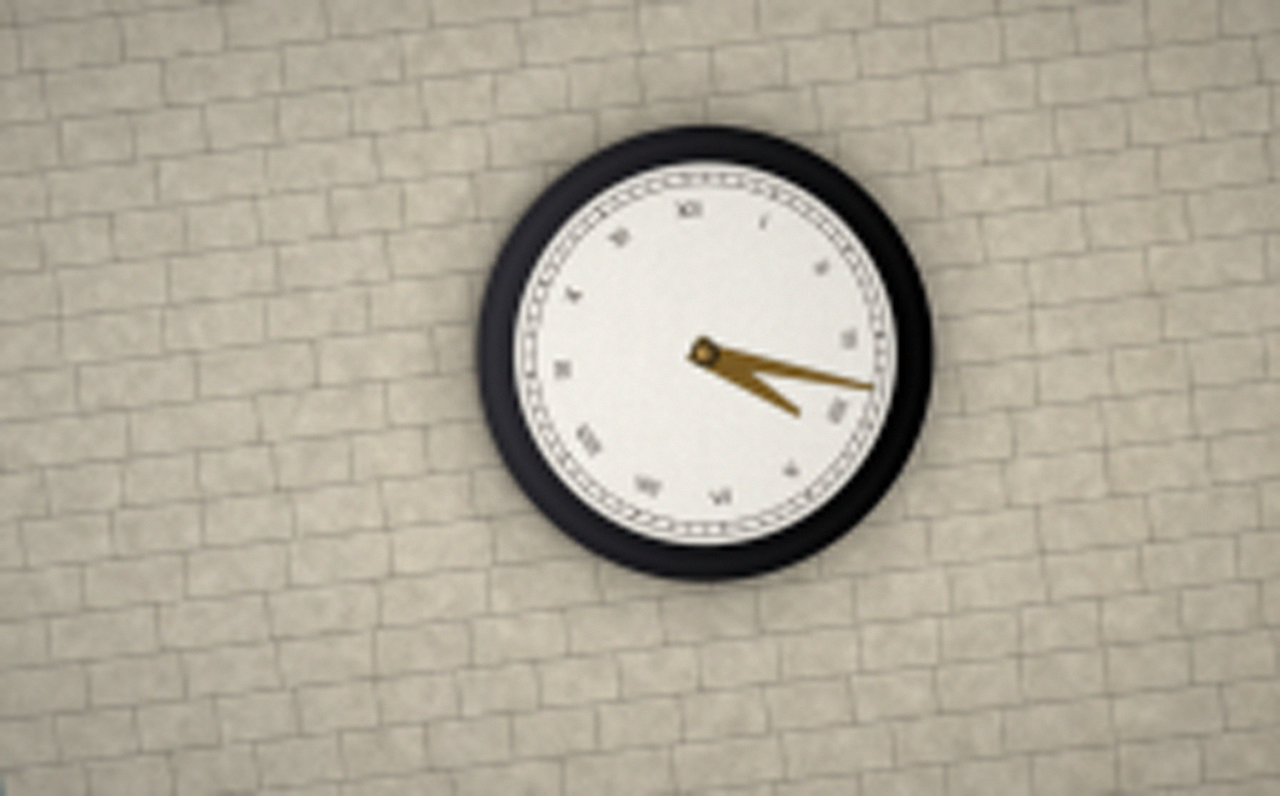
4:18
